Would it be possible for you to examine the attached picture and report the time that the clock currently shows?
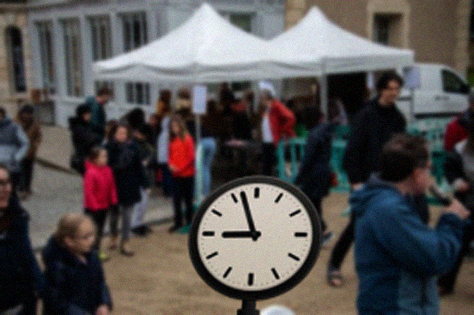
8:57
